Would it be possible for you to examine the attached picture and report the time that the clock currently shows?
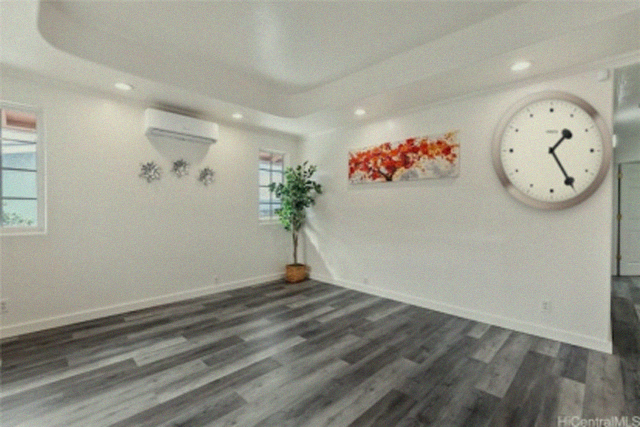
1:25
